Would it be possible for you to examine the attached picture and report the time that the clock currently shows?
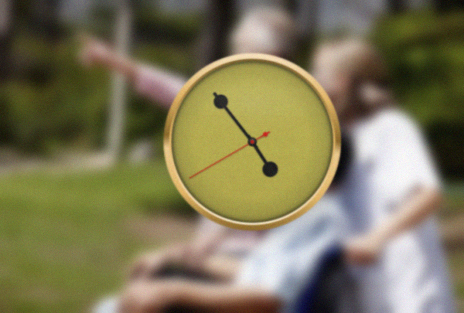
4:53:40
